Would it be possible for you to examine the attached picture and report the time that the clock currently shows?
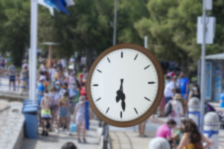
6:29
